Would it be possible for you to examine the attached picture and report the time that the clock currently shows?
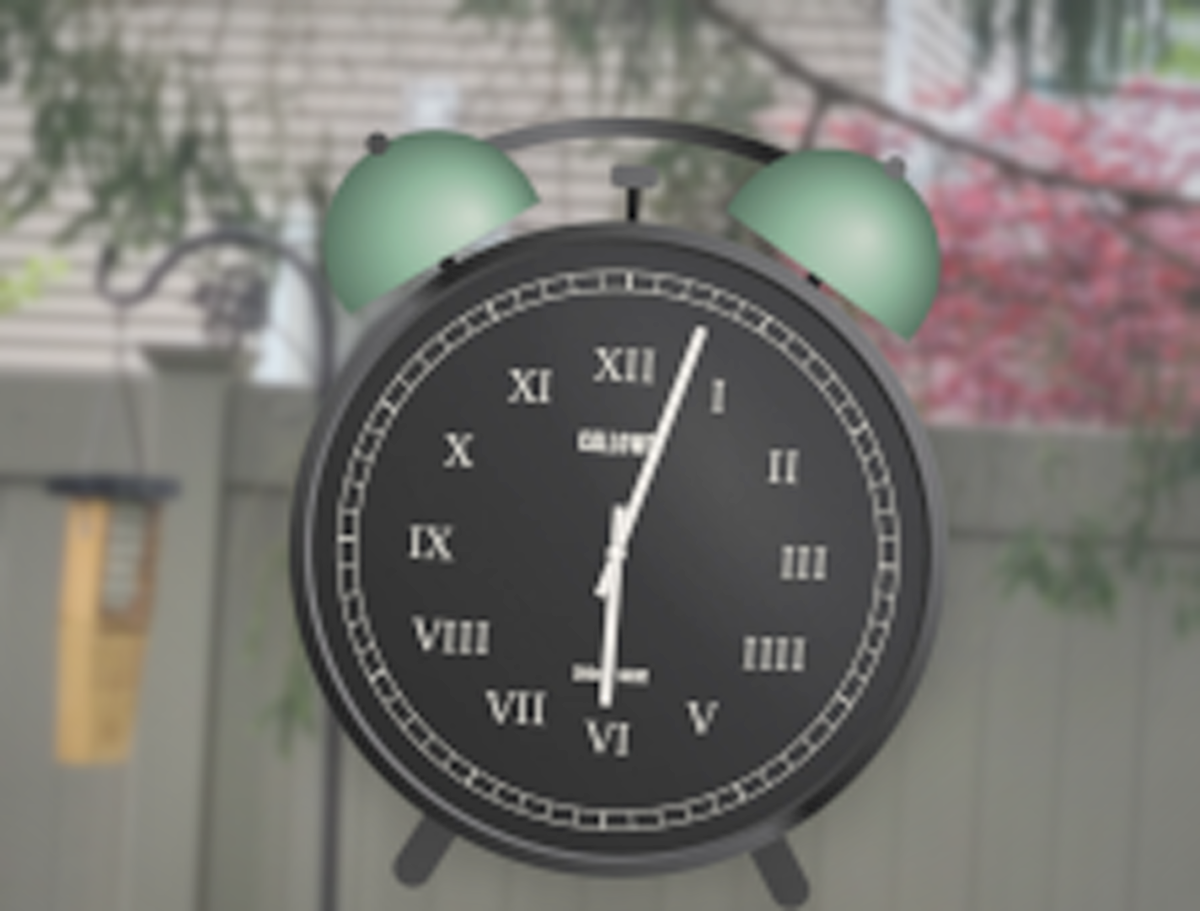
6:03
